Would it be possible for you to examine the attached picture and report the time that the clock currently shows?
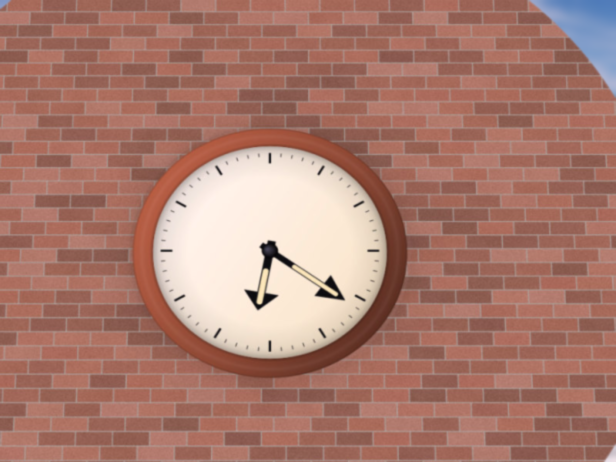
6:21
